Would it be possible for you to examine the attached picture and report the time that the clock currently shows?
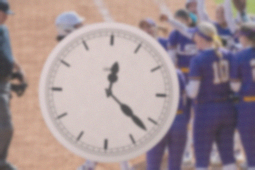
12:22
